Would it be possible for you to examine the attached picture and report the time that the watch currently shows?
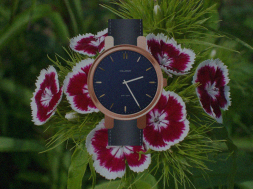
2:25
